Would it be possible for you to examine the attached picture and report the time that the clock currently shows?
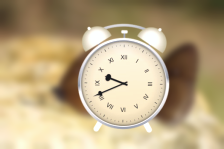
9:41
